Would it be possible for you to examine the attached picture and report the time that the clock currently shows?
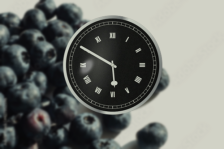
5:50
